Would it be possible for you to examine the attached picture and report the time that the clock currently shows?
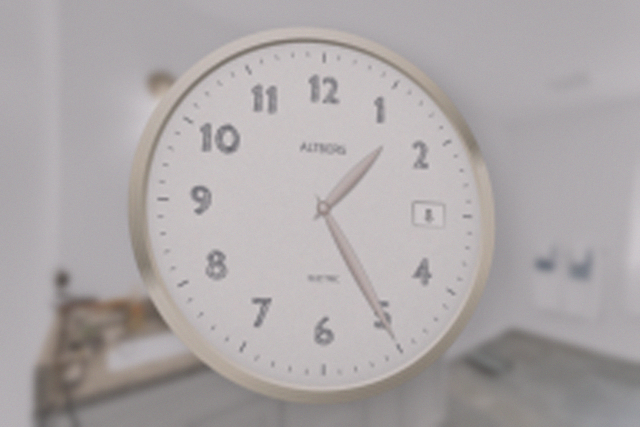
1:25
